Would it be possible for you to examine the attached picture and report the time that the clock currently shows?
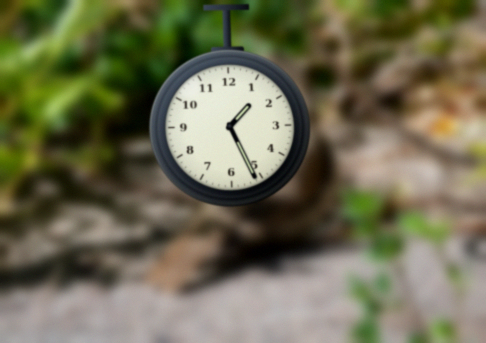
1:26
